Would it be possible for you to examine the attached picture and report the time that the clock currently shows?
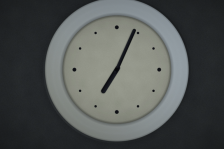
7:04
